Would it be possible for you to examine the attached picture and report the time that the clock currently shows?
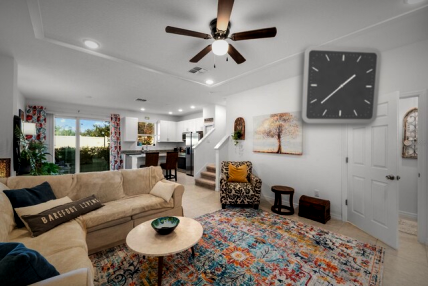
1:38
